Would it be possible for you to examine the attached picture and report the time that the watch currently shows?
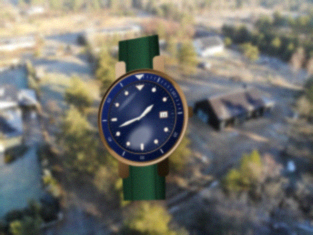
1:42
